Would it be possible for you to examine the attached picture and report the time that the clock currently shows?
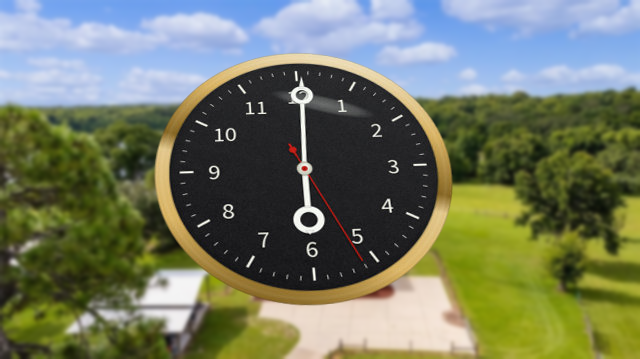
6:00:26
